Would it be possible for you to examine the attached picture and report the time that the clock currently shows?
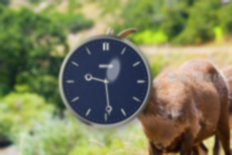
9:29
